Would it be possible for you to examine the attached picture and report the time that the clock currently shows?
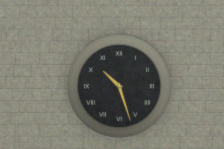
10:27
